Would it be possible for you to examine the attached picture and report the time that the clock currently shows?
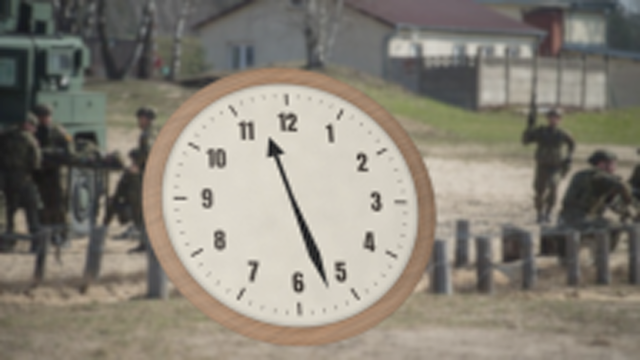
11:27
